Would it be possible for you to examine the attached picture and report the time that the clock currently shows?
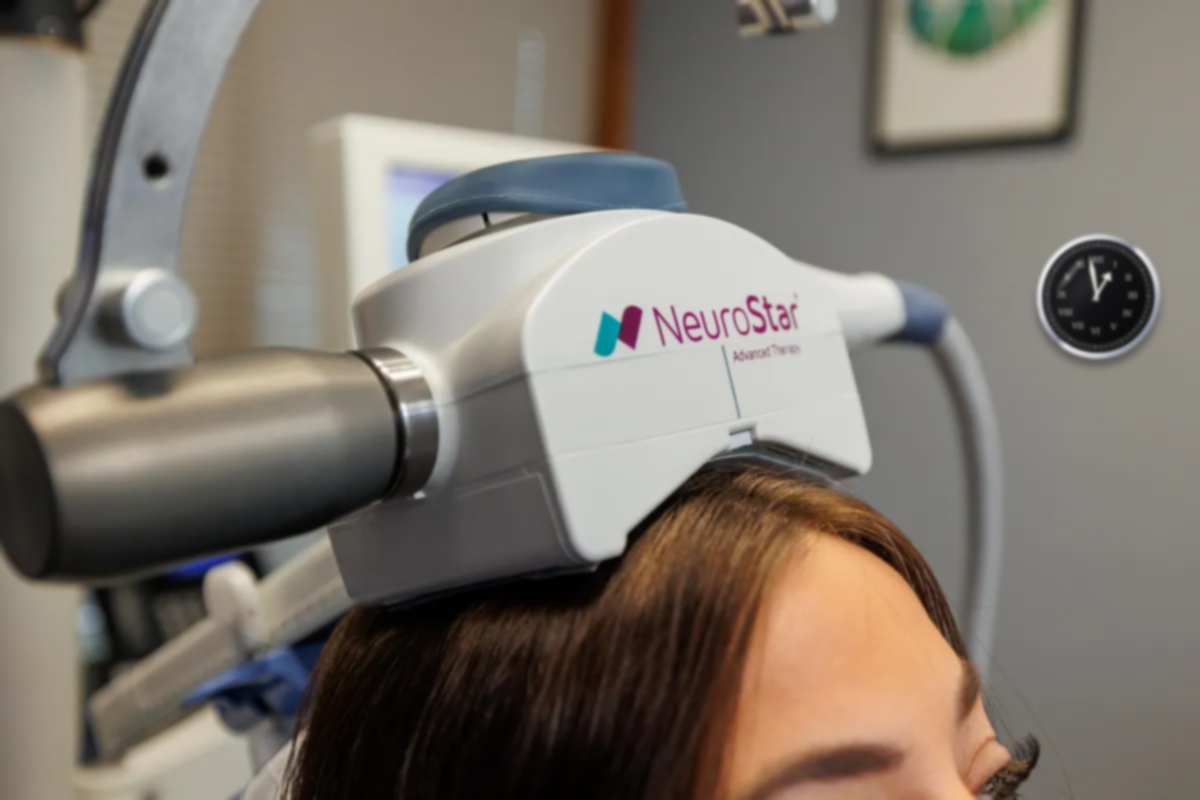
12:58
